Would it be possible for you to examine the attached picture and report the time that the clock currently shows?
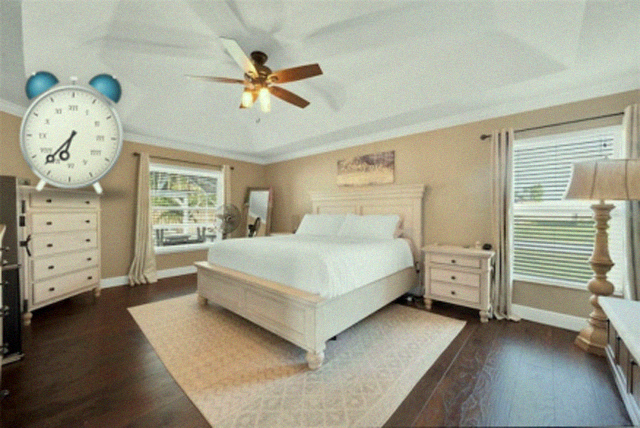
6:37
